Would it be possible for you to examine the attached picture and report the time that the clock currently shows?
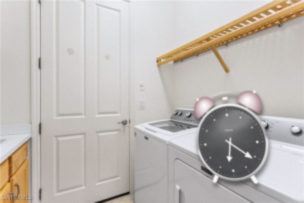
6:21
